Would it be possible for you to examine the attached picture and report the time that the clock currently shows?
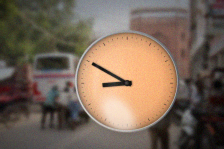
8:50
